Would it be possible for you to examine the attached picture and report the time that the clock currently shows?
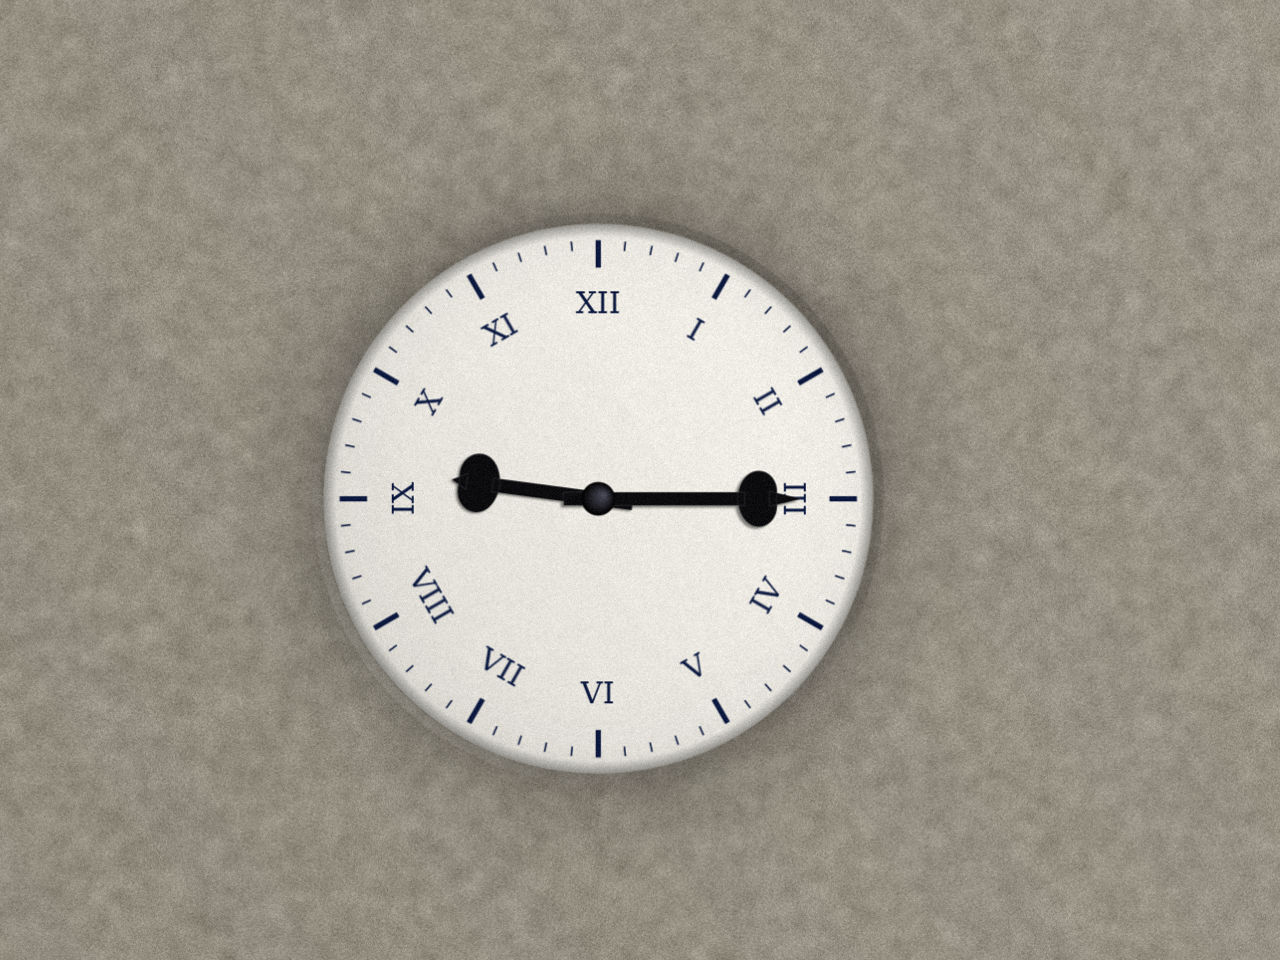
9:15
